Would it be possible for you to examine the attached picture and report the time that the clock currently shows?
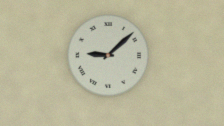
9:08
